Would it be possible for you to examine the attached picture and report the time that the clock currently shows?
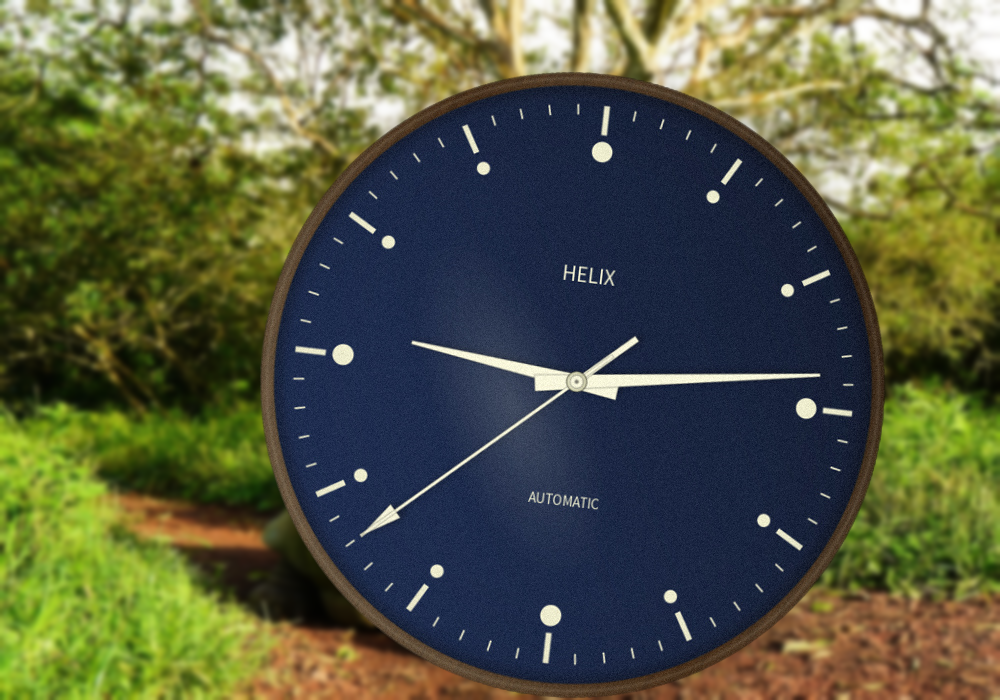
9:13:38
